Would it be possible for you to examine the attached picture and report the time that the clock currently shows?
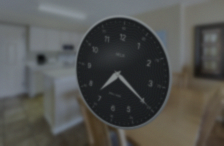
7:20
